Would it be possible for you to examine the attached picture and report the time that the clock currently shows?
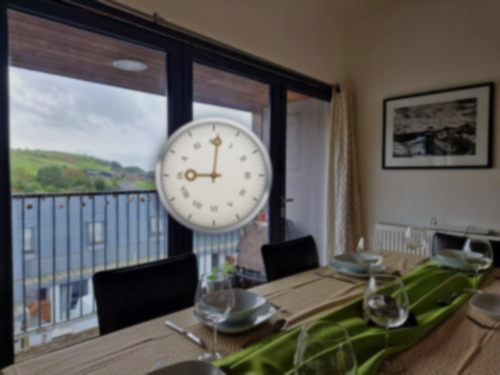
9:01
